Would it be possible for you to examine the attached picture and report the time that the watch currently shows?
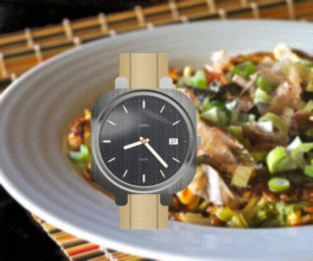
8:23
